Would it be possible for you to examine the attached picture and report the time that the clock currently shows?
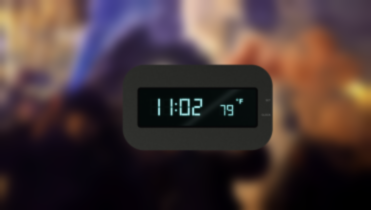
11:02
